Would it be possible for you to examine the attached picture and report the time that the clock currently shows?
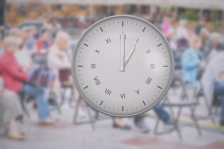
1:00
